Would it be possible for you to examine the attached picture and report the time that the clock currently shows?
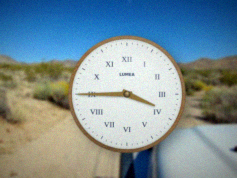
3:45
